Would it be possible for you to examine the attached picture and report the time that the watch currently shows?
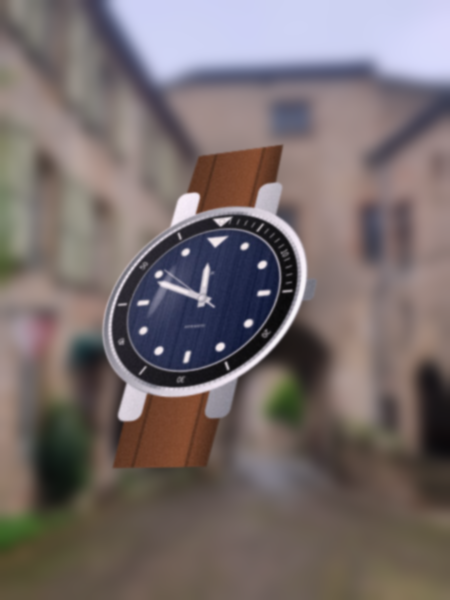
11:48:51
